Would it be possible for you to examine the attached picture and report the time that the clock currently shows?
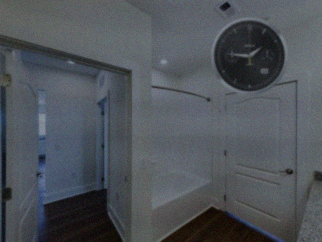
1:46
